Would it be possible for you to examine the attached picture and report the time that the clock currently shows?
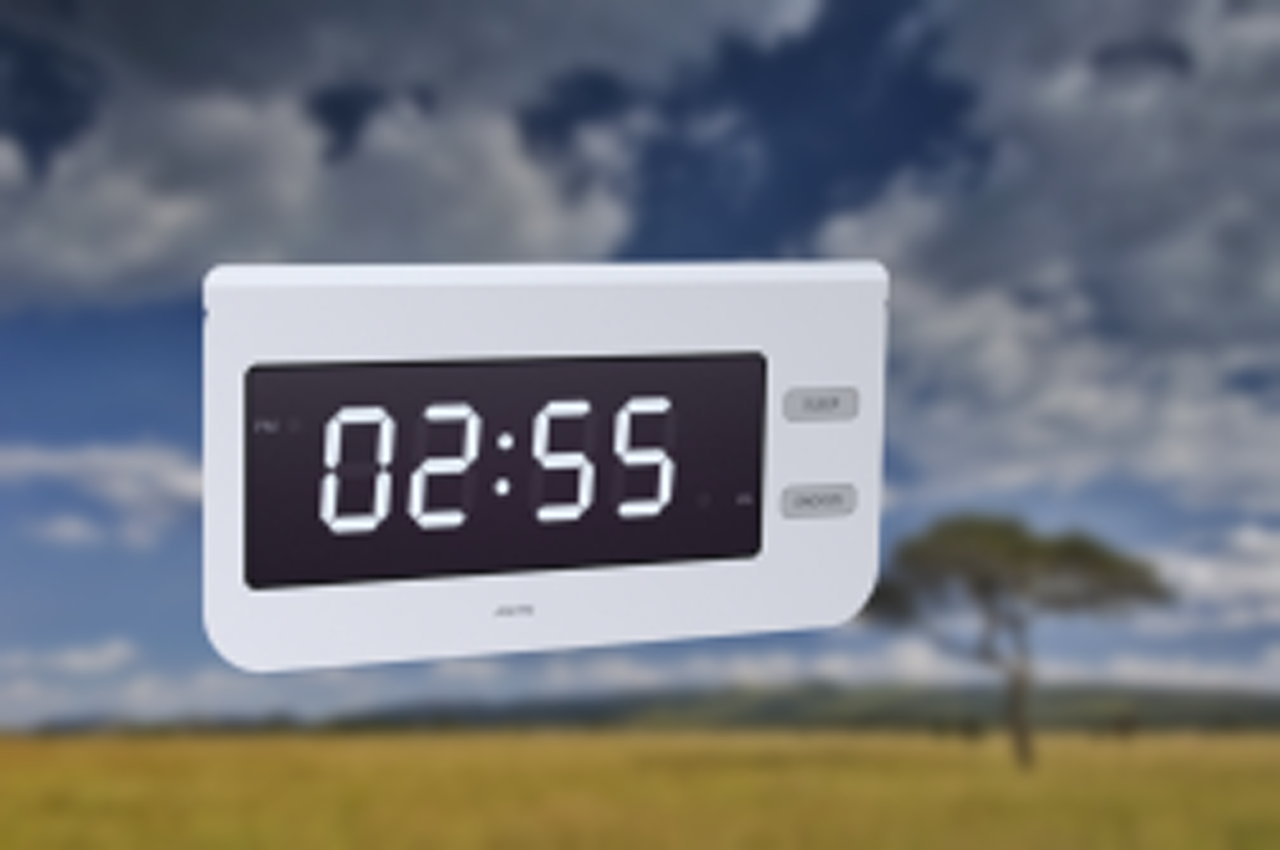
2:55
